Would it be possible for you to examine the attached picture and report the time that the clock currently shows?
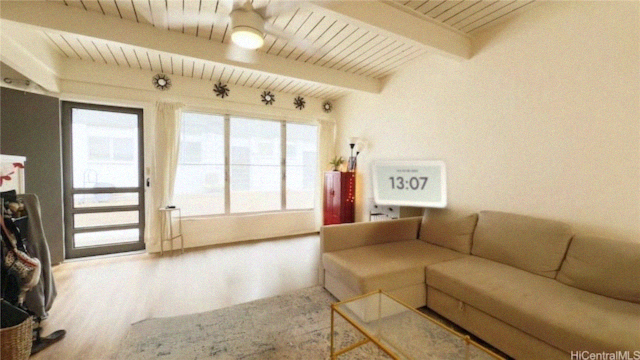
13:07
